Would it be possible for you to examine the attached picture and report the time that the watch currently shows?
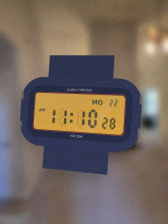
11:10:28
